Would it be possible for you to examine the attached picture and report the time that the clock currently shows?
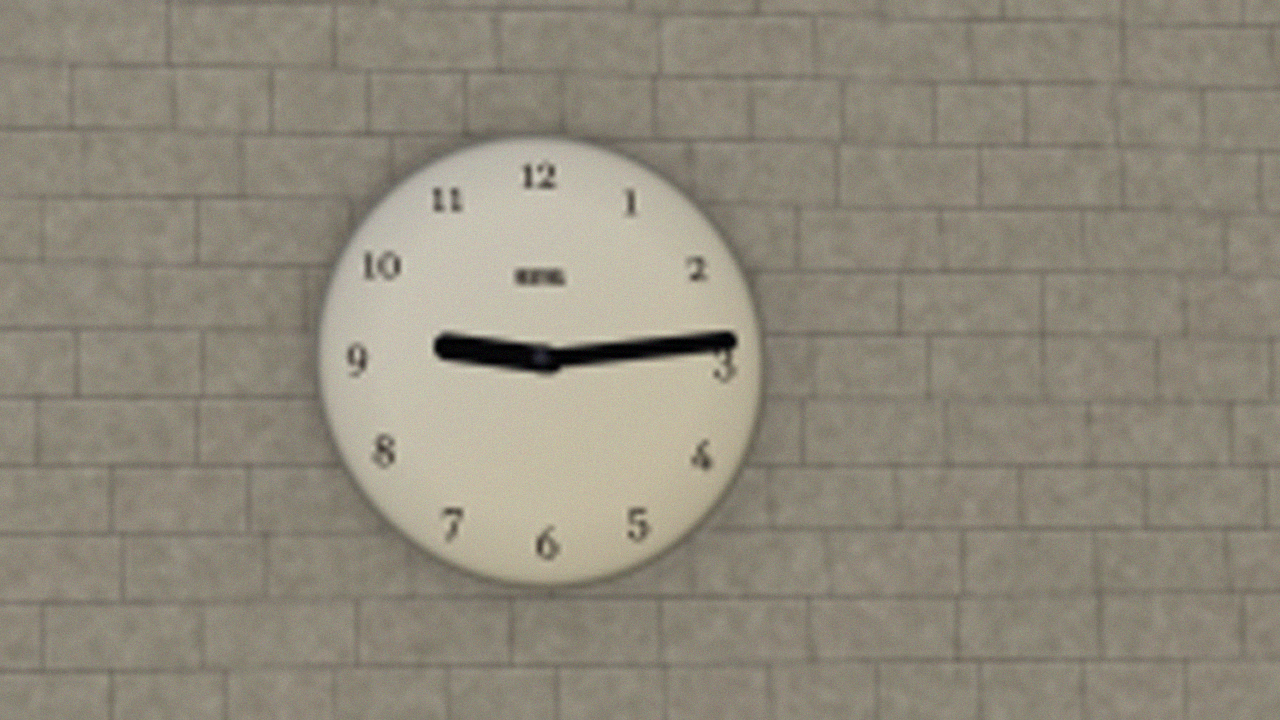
9:14
